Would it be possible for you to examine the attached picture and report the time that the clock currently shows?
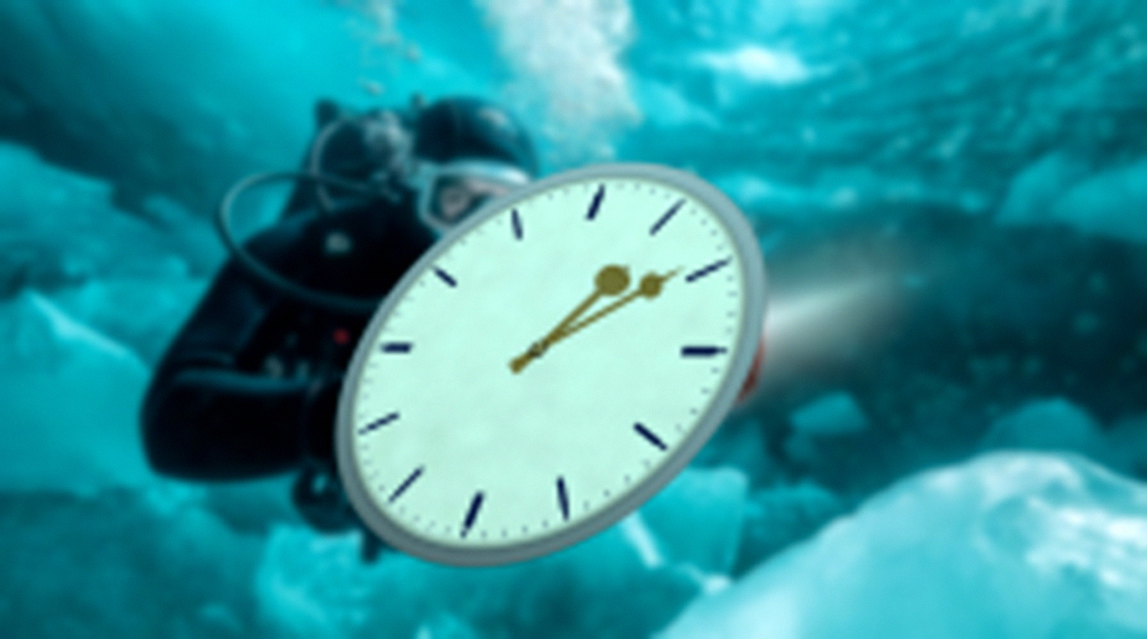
1:09
